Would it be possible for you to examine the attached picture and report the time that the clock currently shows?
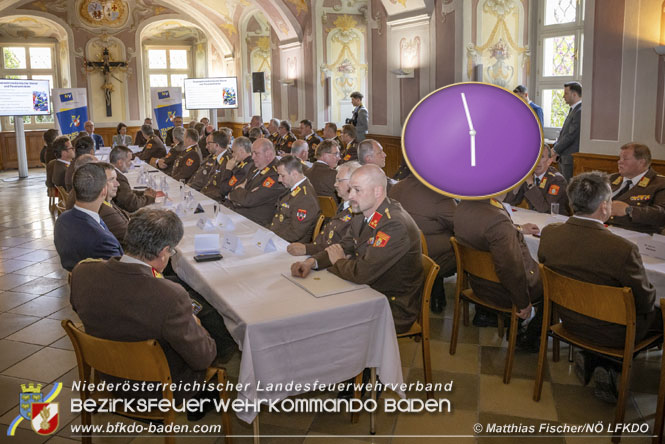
5:58
